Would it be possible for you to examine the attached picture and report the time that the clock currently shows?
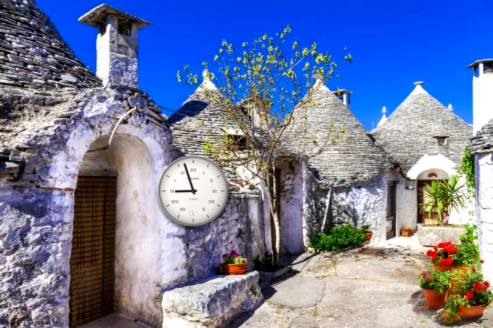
8:57
